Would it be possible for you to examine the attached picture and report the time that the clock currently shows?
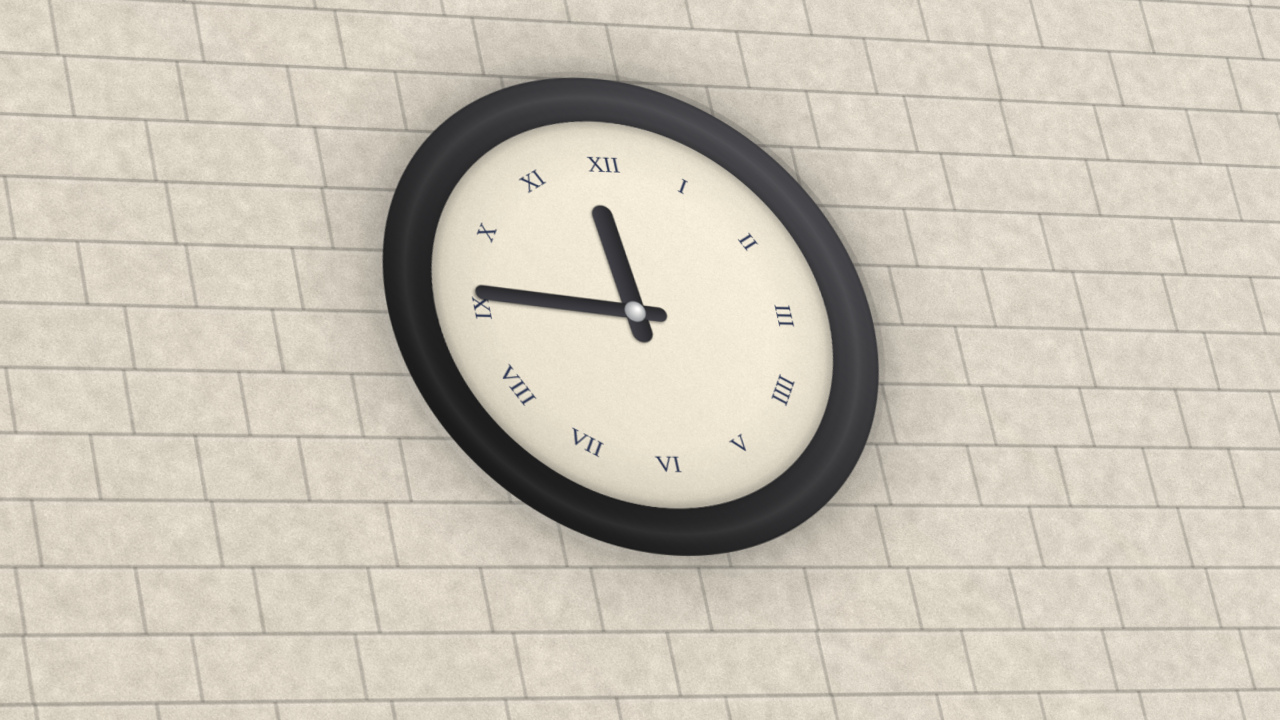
11:46
